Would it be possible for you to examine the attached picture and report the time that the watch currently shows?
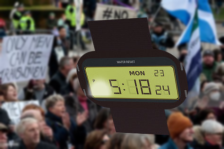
5:18:24
